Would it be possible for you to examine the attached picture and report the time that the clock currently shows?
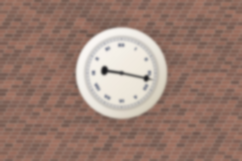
9:17
